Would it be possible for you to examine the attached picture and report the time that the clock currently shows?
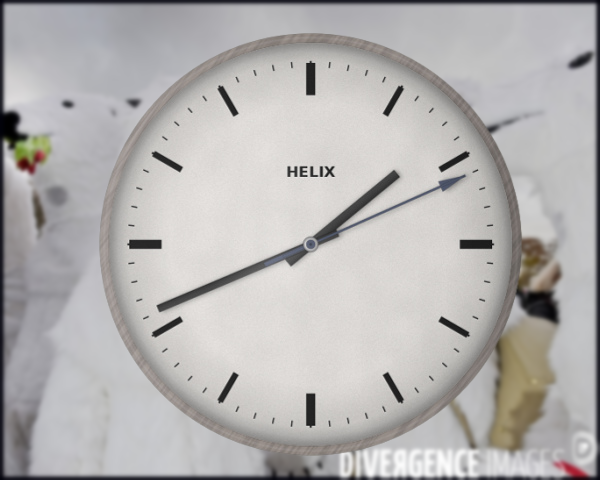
1:41:11
